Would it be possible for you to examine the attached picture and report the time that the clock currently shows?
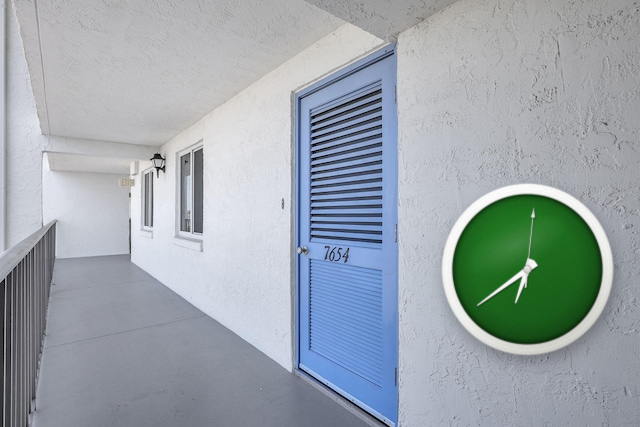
6:39:01
